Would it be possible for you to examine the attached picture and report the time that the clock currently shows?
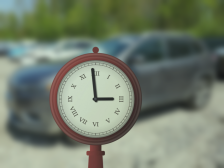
2:59
